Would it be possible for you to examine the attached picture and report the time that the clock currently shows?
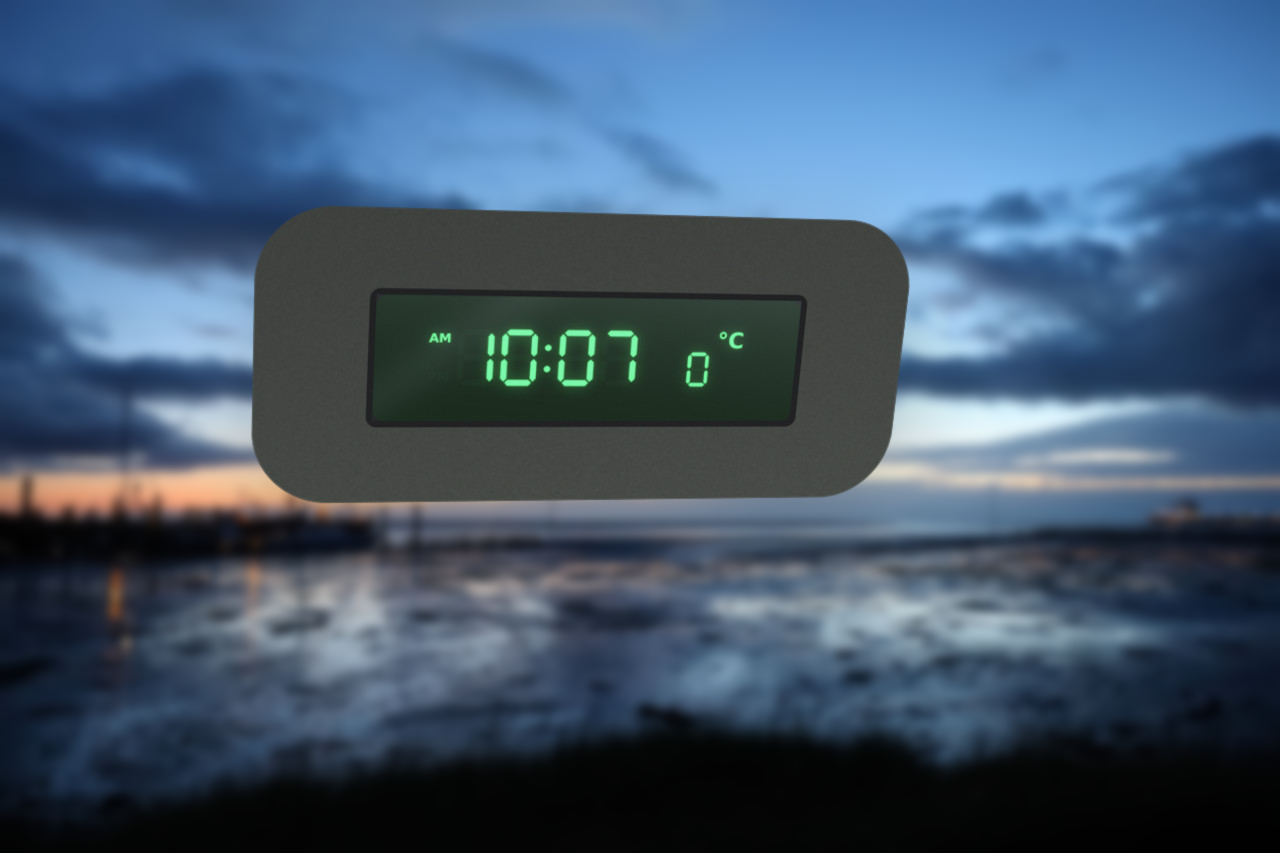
10:07
